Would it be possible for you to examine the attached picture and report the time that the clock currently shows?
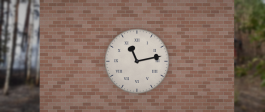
11:13
